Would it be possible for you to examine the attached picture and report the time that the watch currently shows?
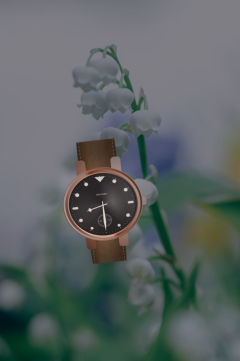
8:30
